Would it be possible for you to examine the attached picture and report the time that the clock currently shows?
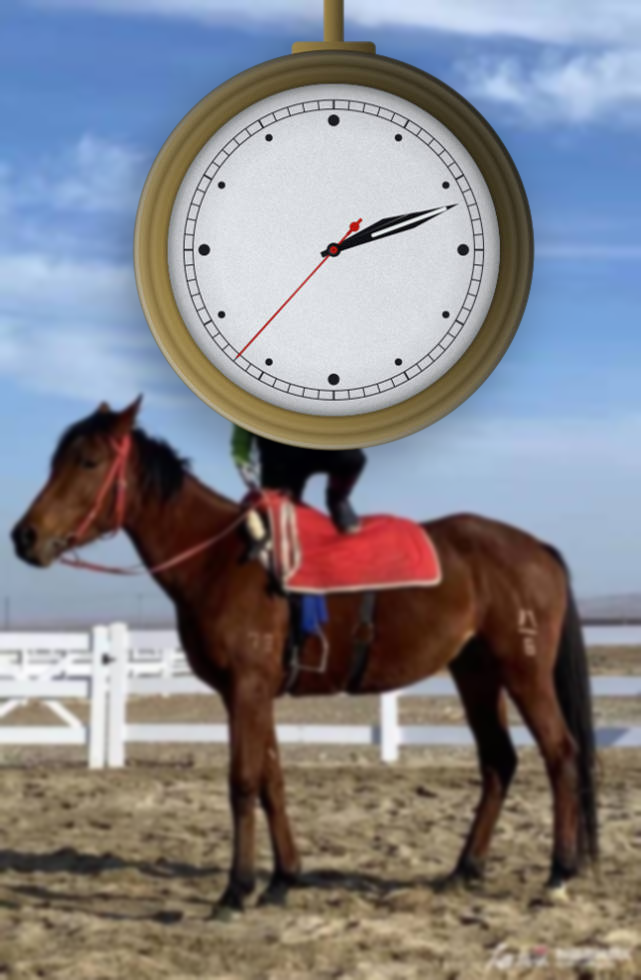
2:11:37
